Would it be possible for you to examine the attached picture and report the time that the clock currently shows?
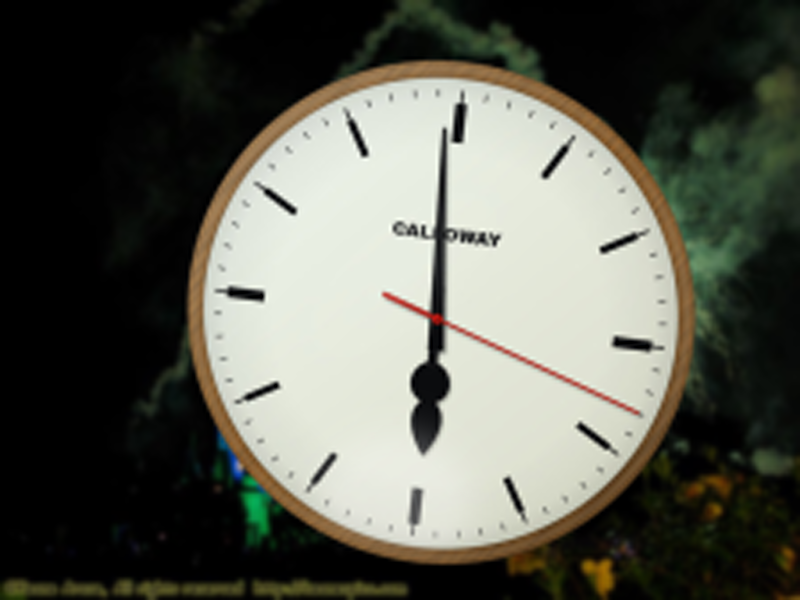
5:59:18
